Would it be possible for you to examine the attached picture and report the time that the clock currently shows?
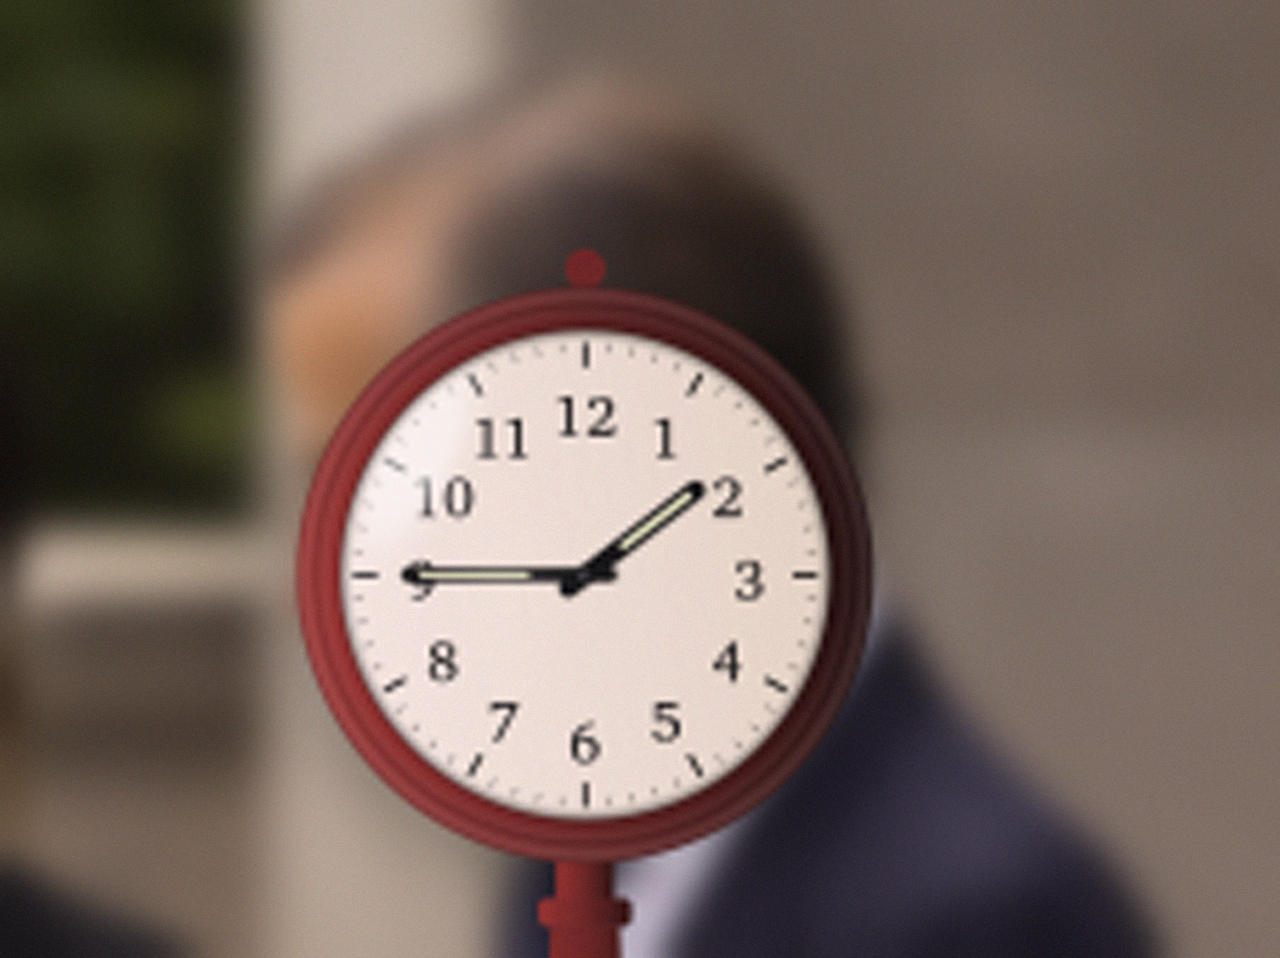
1:45
